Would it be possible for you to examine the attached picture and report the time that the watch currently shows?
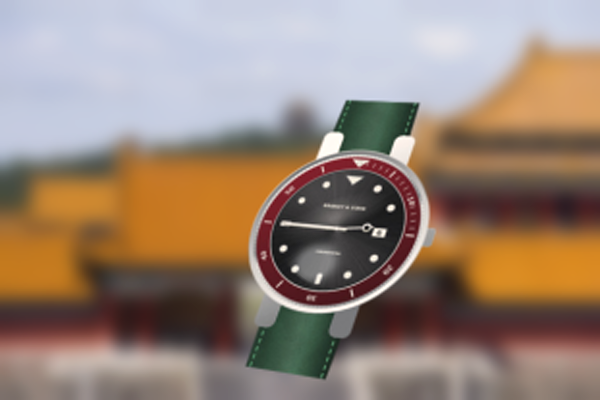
2:45
